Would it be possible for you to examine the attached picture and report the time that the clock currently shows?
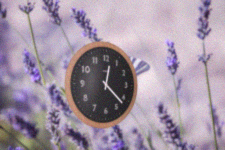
12:22
